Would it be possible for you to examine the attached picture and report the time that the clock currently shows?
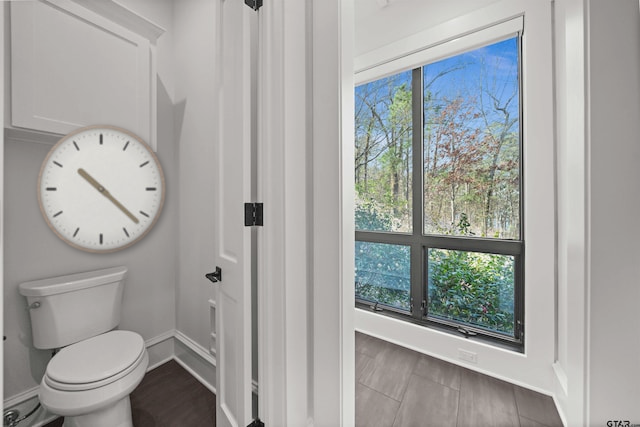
10:22
